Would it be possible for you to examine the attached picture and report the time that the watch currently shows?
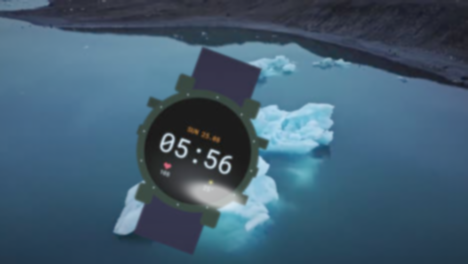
5:56
